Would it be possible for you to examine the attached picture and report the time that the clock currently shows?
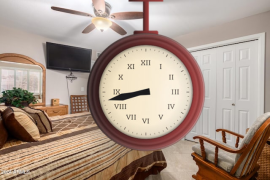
8:43
